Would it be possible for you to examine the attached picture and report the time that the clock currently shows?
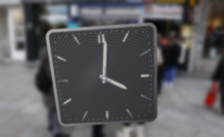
4:01
